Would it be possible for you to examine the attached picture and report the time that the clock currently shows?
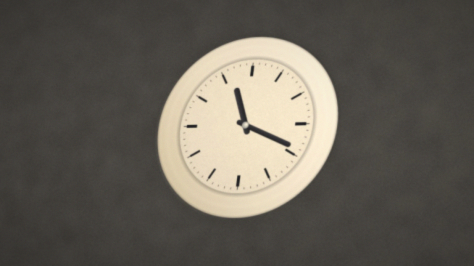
11:19
